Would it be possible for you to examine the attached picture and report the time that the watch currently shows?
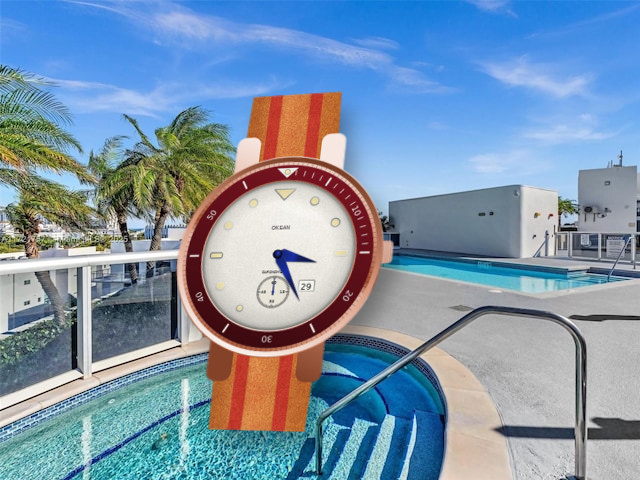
3:25
